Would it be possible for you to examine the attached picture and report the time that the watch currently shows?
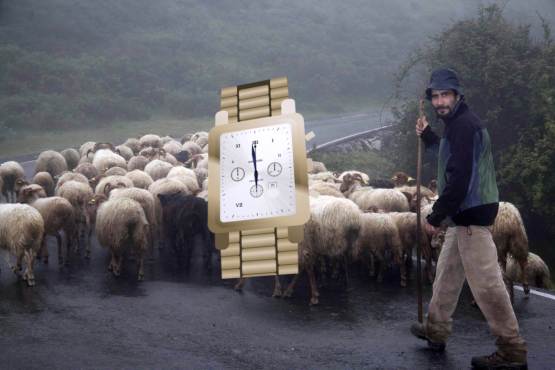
5:59
